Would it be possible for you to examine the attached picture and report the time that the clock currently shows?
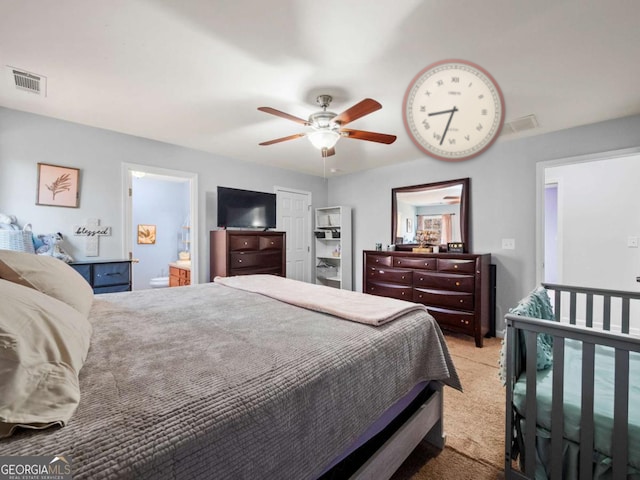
8:33
